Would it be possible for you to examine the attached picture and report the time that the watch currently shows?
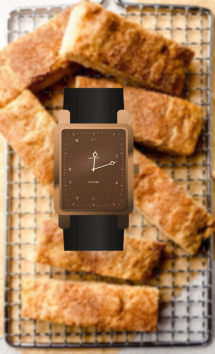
12:12
